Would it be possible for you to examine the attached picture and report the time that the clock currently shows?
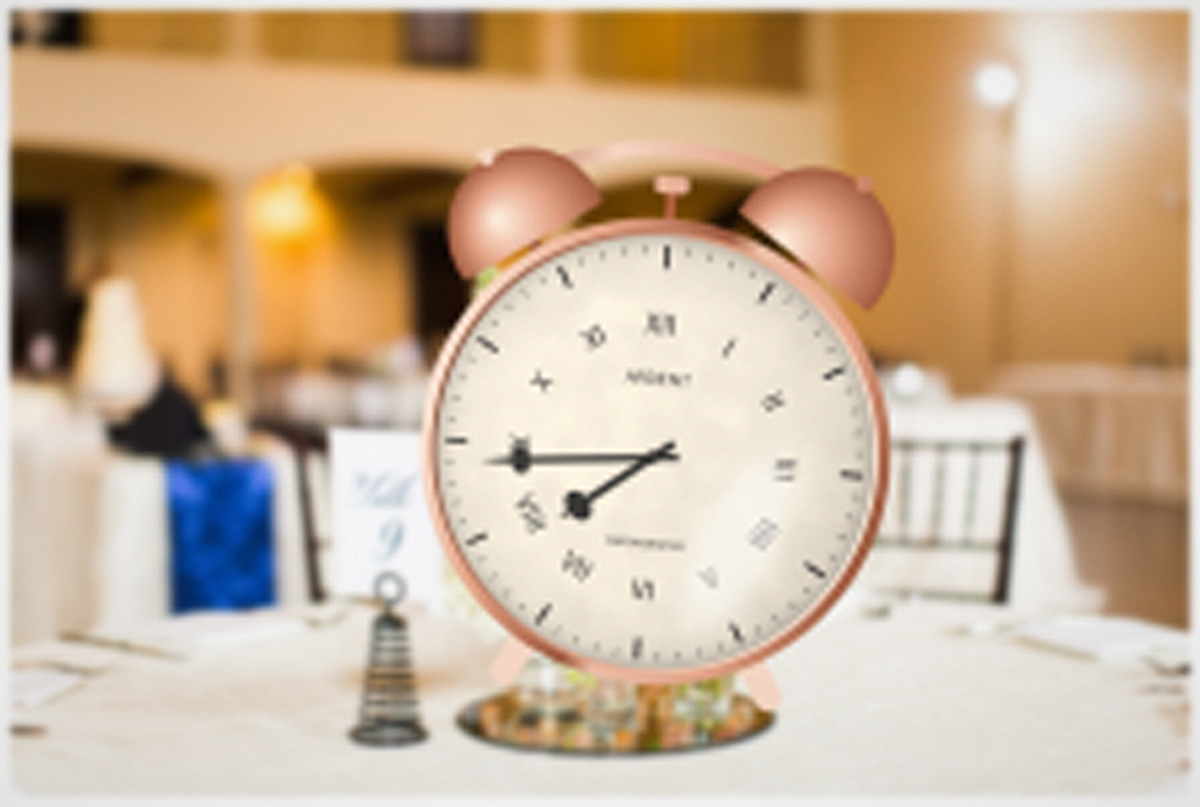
7:44
